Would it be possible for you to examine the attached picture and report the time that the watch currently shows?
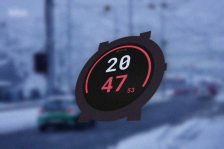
20:47
